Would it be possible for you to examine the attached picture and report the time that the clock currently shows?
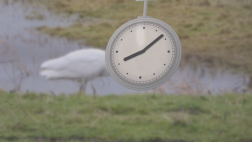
8:08
